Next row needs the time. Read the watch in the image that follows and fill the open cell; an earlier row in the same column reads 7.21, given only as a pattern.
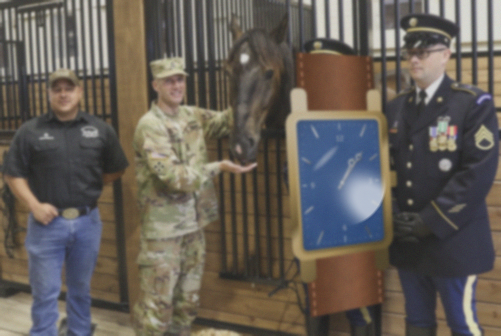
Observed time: 1.07
